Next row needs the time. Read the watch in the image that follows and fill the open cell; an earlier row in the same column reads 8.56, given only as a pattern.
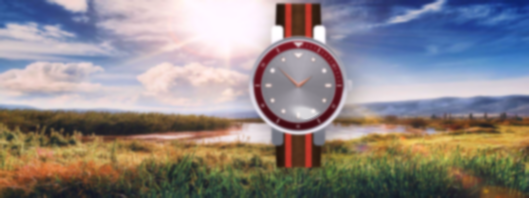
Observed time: 1.52
